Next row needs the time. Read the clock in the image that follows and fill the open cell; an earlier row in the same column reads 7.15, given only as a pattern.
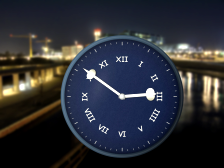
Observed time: 2.51
